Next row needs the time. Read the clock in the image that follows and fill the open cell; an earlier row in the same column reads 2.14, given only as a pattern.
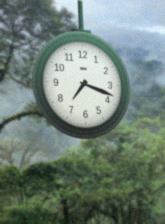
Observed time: 7.18
